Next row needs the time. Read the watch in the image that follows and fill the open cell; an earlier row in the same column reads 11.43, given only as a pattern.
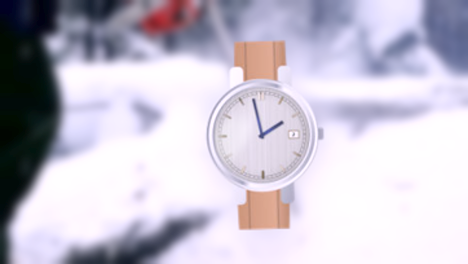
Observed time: 1.58
